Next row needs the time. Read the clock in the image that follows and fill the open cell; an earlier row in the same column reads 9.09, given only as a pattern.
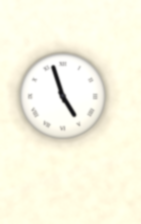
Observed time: 4.57
